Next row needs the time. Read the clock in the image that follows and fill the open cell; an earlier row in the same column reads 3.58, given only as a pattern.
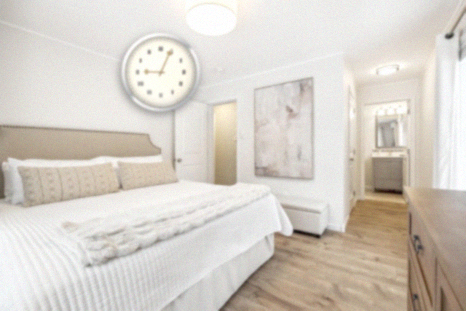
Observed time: 9.04
